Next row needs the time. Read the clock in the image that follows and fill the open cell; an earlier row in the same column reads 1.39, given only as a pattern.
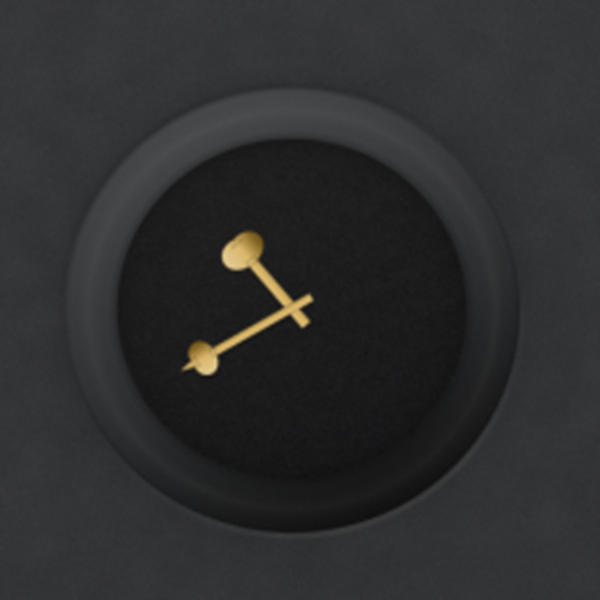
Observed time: 10.40
